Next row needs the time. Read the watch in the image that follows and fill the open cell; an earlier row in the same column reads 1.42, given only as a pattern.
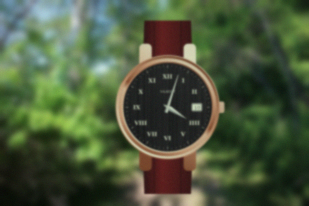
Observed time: 4.03
